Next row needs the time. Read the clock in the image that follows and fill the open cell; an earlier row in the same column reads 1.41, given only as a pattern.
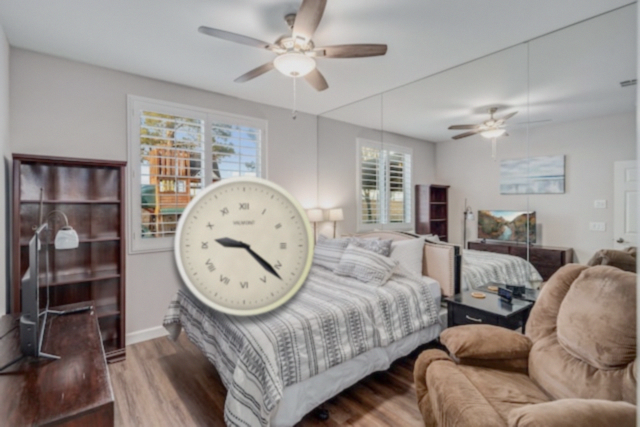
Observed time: 9.22
